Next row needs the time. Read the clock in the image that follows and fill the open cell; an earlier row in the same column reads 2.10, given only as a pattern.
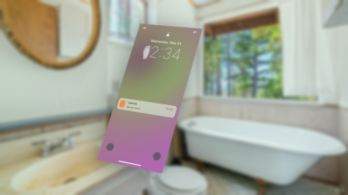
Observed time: 12.34
